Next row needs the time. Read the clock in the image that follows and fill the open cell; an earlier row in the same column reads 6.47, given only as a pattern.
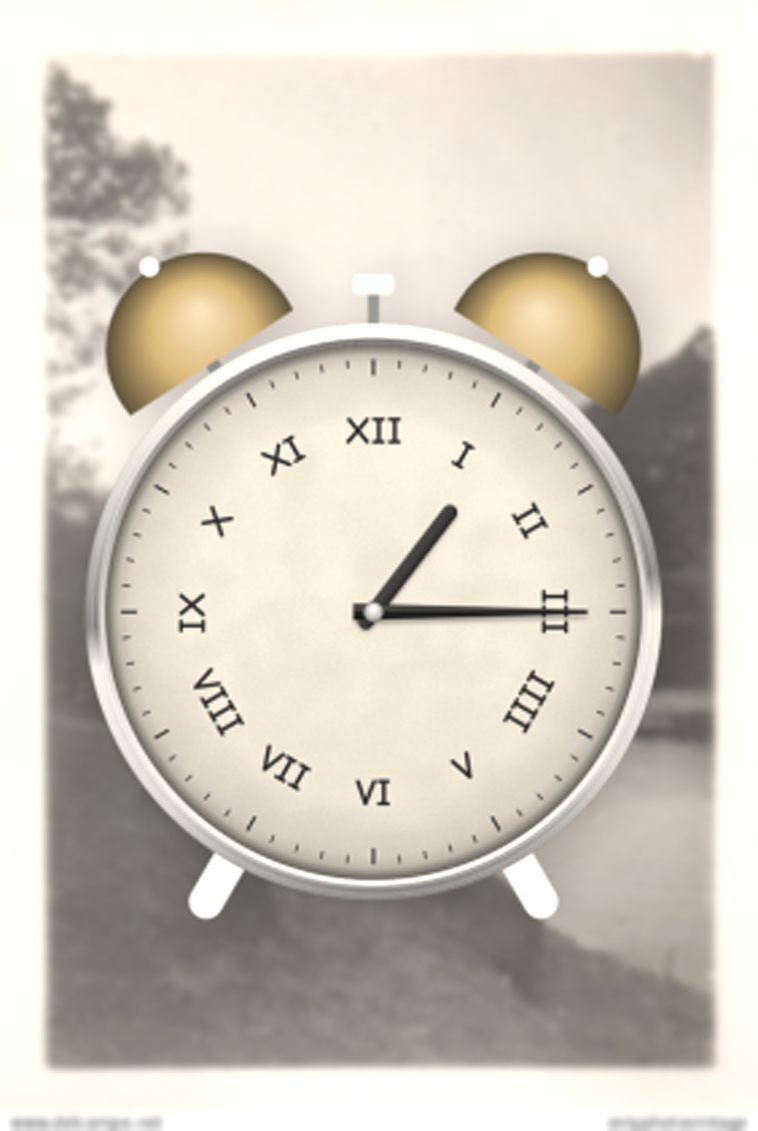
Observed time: 1.15
